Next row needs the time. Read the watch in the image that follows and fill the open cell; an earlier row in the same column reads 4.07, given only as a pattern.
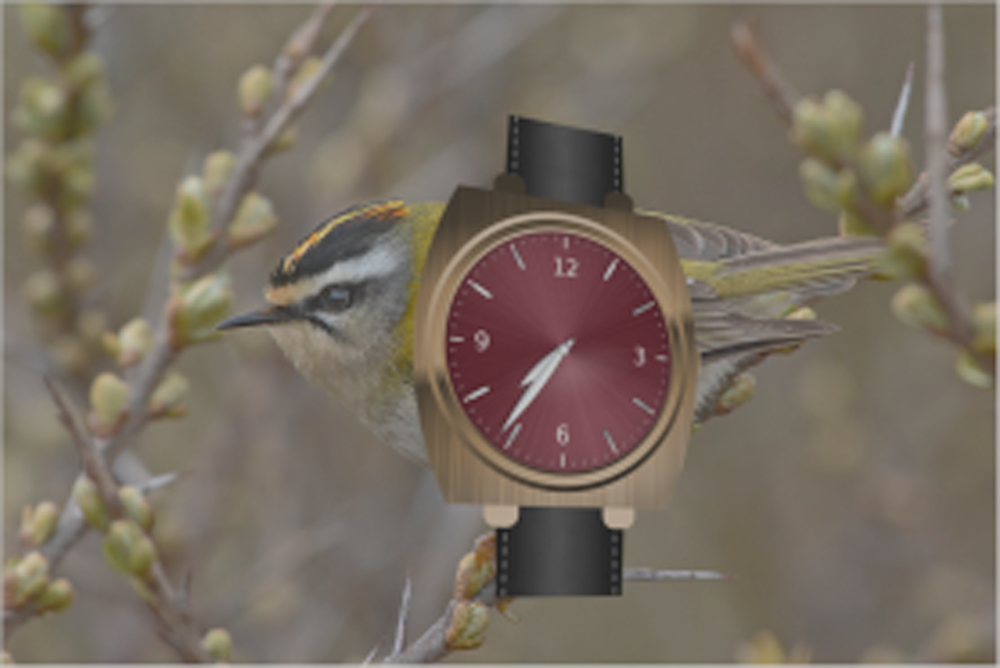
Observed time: 7.36
